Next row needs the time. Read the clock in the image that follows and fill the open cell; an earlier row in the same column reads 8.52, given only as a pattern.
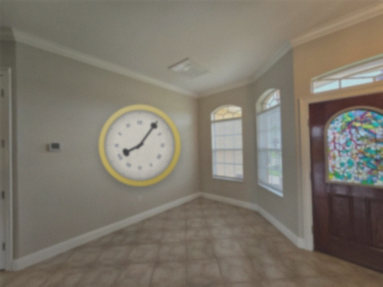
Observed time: 8.06
